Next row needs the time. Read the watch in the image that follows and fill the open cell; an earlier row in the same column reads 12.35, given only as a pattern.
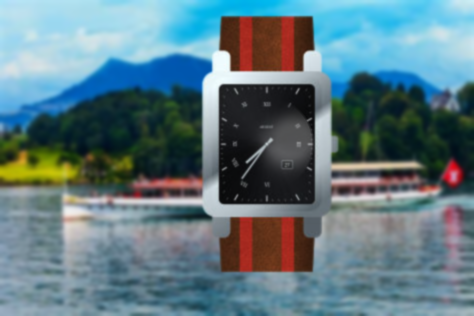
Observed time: 7.36
